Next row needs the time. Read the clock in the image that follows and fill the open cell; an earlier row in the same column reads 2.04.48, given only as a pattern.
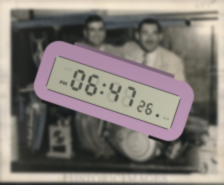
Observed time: 6.47.26
